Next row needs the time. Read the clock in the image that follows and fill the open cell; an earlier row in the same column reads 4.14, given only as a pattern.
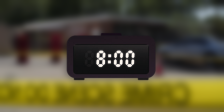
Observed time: 8.00
